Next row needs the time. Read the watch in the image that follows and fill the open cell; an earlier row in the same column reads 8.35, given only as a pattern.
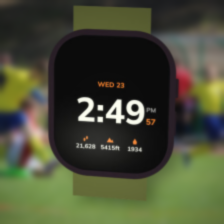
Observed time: 2.49
